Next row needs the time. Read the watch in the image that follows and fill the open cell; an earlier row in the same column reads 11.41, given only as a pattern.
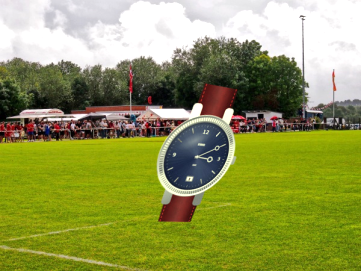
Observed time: 3.10
